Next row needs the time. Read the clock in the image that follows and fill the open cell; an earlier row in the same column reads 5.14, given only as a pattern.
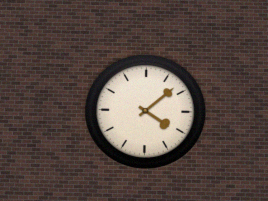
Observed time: 4.08
